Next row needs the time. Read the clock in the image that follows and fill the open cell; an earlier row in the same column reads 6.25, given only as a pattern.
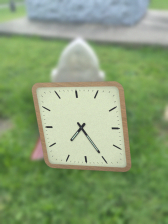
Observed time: 7.25
